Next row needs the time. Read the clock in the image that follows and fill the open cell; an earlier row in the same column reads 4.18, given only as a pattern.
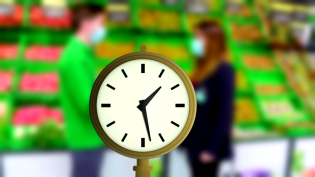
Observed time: 1.28
